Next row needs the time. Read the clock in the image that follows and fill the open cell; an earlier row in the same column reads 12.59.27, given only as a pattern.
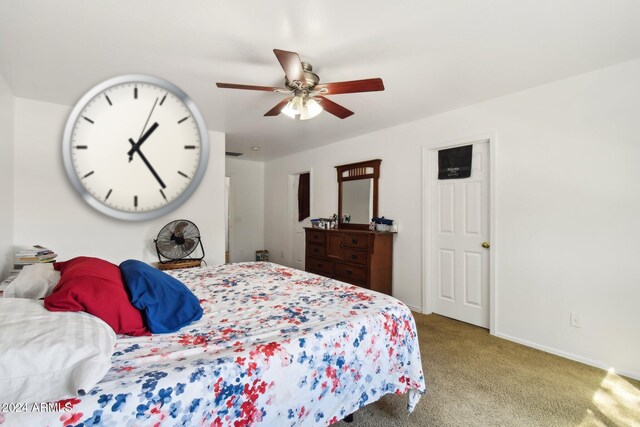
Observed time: 1.24.04
